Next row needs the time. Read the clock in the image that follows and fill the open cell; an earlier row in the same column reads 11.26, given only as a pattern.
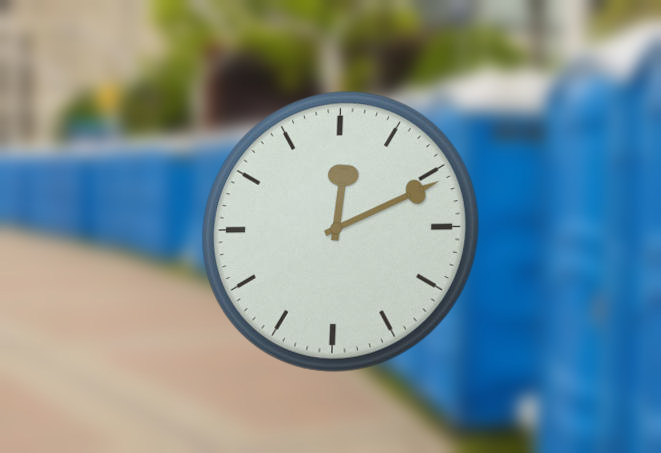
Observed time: 12.11
